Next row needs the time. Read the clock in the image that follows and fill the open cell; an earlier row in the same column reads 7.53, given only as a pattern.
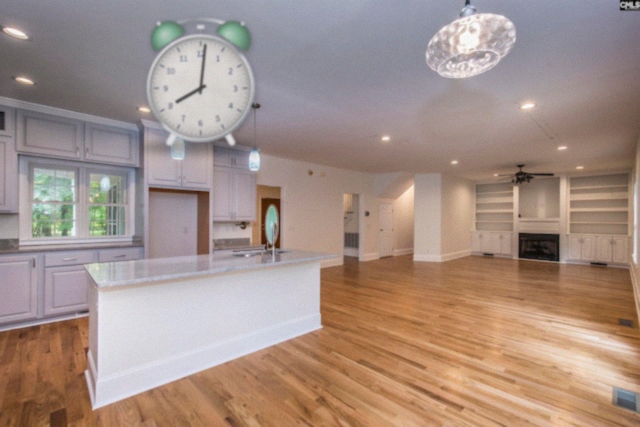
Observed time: 8.01
